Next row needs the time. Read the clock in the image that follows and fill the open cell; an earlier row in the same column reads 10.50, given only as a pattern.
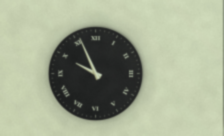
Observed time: 9.56
